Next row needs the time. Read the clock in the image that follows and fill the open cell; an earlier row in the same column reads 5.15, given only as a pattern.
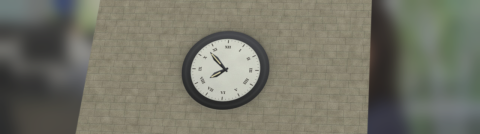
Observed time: 7.53
